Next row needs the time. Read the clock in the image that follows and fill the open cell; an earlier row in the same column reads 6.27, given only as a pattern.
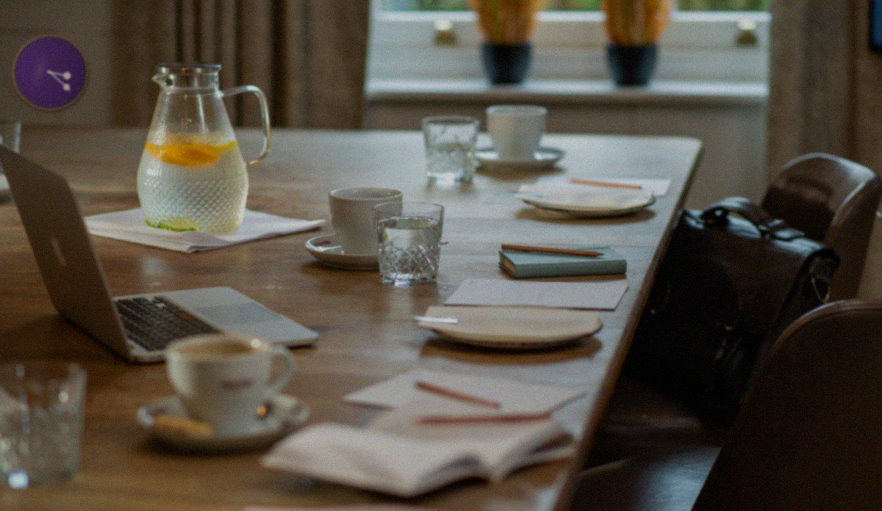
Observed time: 3.22
